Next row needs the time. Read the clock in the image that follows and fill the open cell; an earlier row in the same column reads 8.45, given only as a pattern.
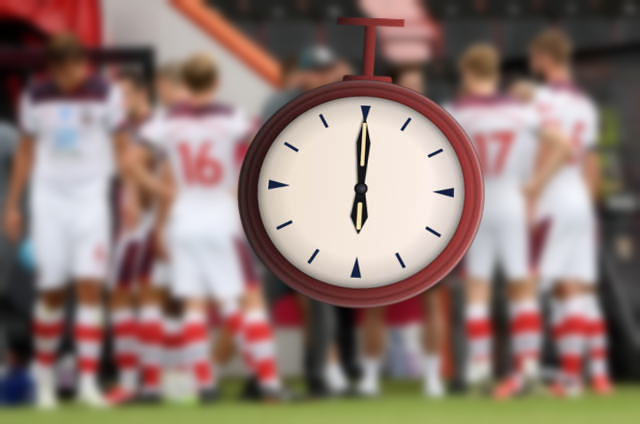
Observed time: 6.00
